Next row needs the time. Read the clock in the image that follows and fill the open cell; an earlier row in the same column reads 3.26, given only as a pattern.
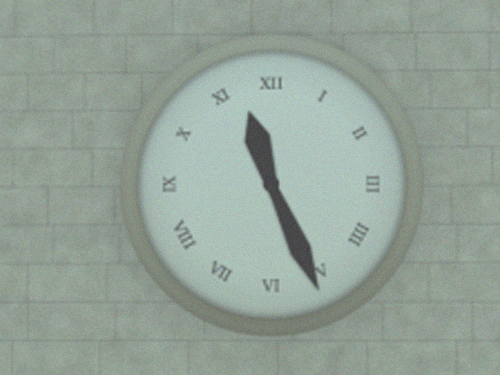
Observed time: 11.26
